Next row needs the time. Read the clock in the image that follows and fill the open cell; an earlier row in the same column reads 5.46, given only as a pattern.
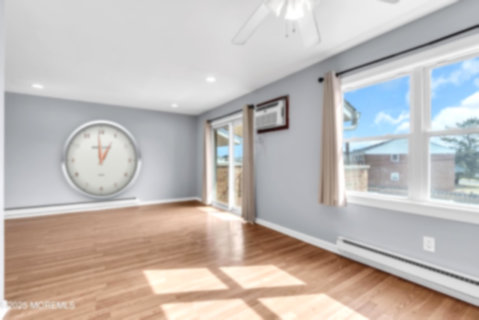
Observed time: 12.59
